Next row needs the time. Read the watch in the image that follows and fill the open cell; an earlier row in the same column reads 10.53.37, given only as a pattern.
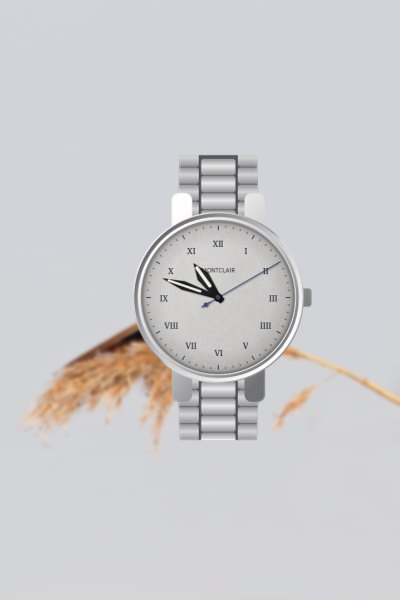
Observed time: 10.48.10
